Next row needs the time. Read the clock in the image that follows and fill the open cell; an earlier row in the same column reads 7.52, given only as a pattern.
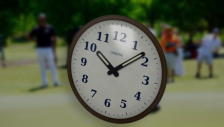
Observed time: 10.08
